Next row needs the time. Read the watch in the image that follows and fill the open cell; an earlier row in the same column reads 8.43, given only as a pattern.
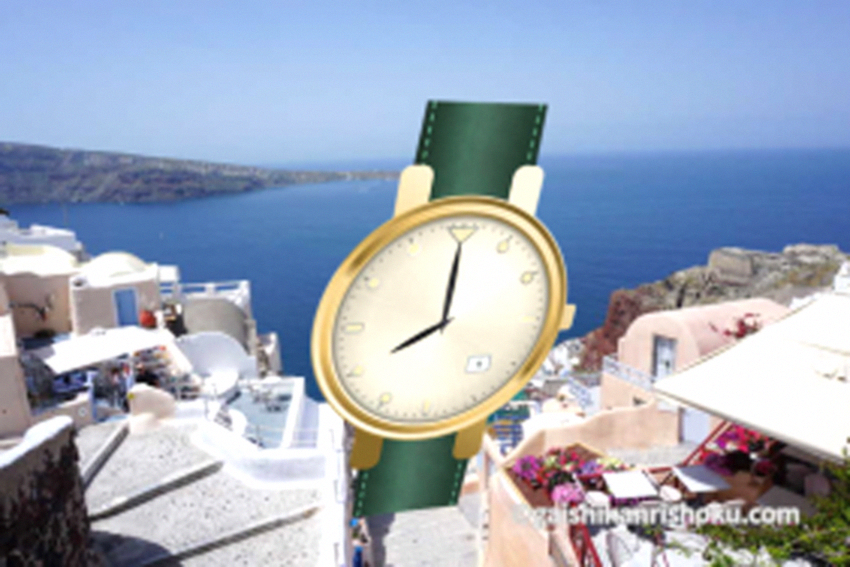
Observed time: 8.00
